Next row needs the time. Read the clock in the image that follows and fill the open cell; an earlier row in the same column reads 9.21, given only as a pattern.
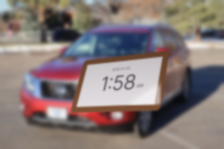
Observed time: 1.58
